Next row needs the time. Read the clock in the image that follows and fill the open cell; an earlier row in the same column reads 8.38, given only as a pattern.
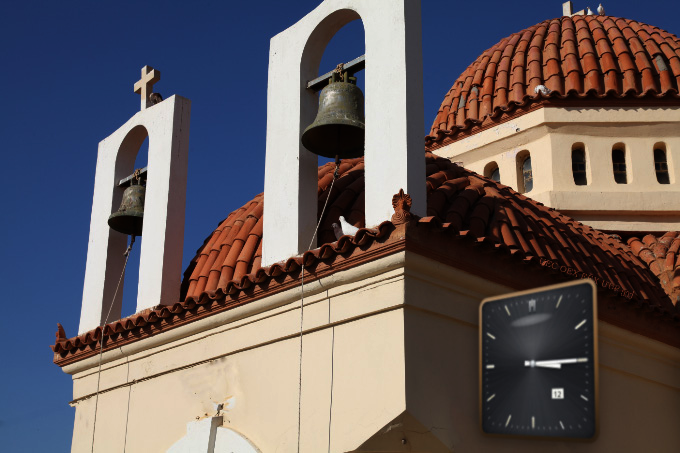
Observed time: 3.15
